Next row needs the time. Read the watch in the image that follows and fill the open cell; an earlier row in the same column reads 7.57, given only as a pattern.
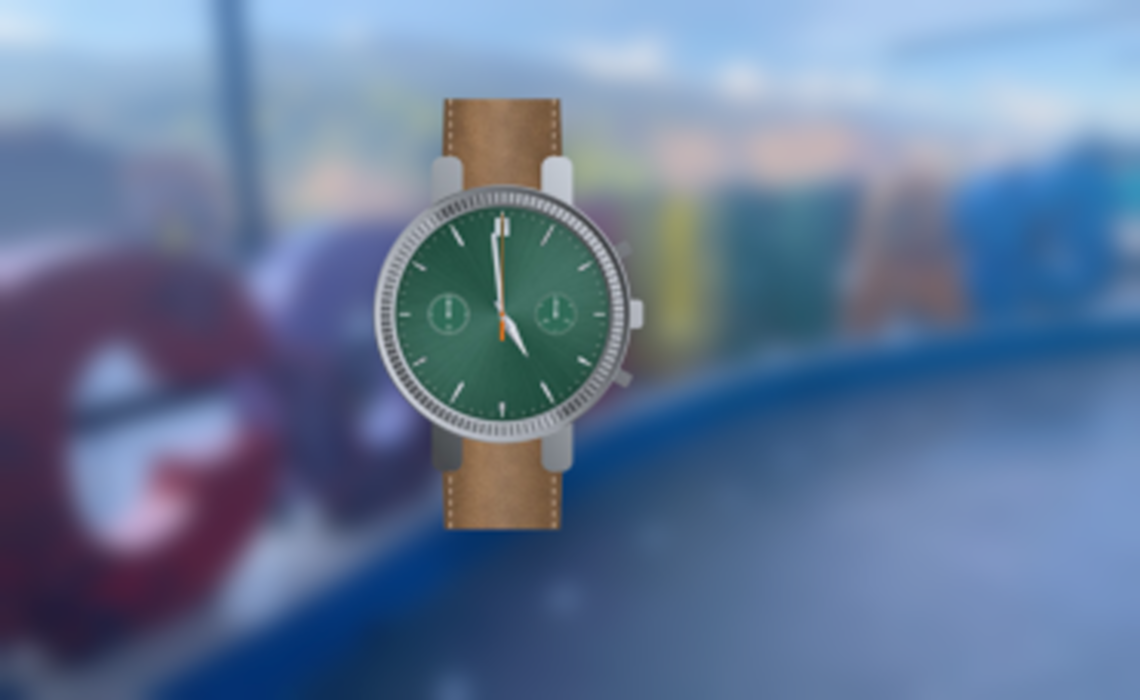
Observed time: 4.59
